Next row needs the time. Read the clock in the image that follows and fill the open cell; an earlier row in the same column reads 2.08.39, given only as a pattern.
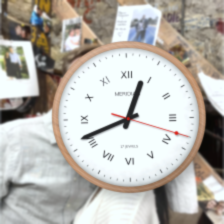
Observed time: 12.41.18
